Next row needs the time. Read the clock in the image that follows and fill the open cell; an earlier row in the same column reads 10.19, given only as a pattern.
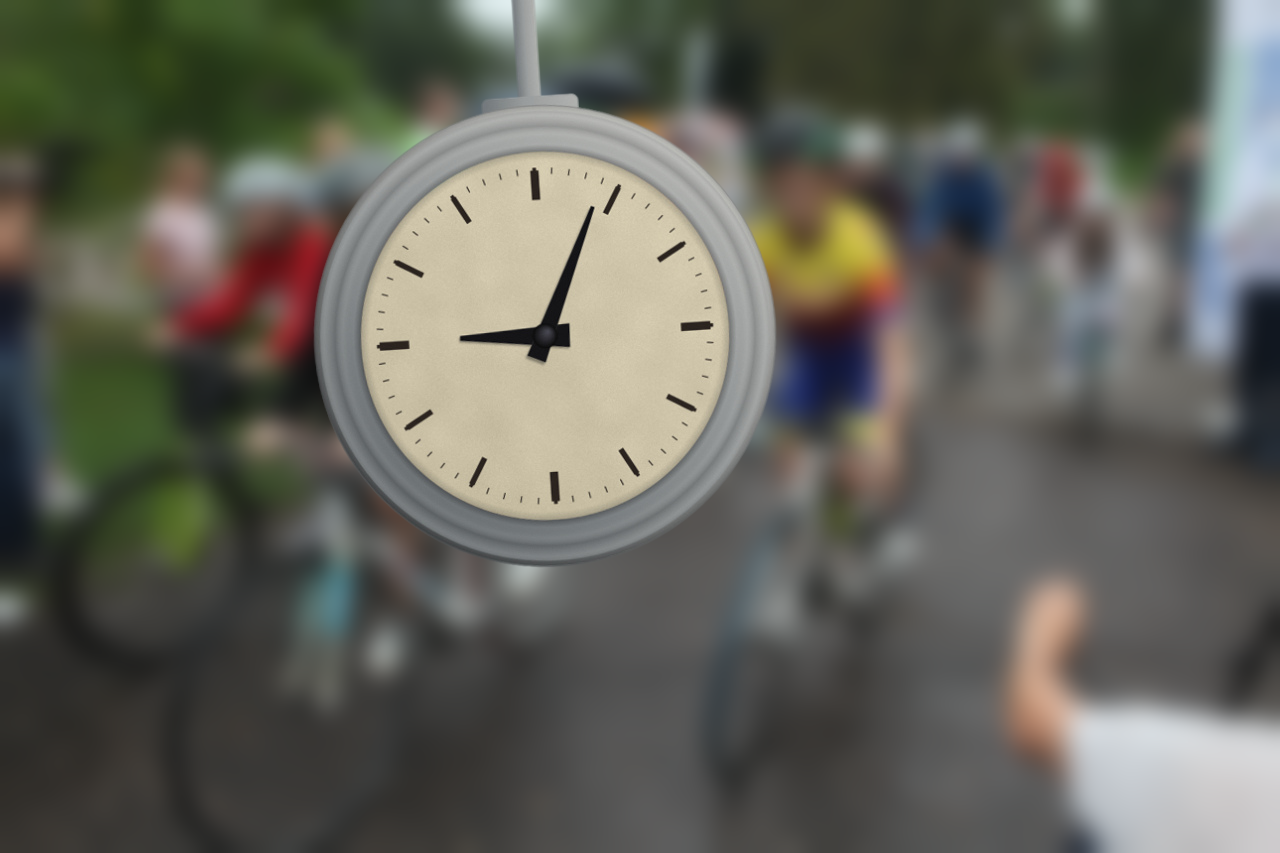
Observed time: 9.04
